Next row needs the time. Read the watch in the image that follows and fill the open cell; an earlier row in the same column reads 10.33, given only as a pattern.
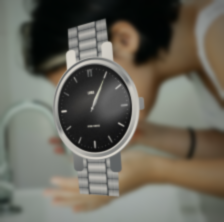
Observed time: 1.05
